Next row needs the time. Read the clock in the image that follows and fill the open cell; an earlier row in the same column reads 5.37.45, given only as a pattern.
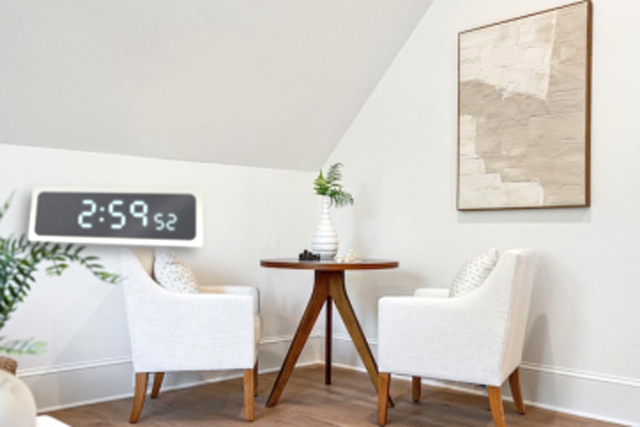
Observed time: 2.59.52
